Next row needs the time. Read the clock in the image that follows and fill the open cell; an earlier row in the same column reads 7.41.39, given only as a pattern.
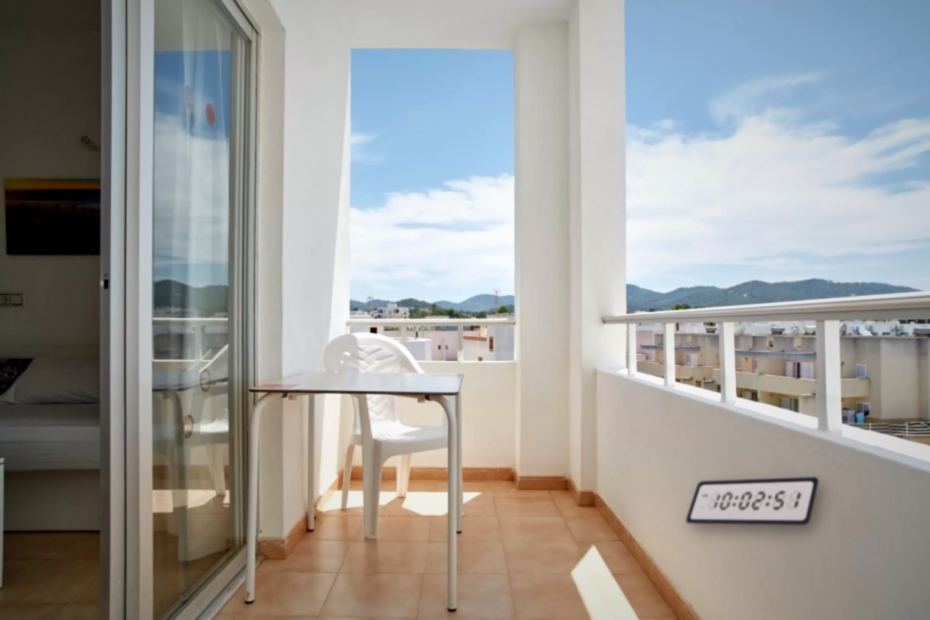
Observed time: 10.02.51
